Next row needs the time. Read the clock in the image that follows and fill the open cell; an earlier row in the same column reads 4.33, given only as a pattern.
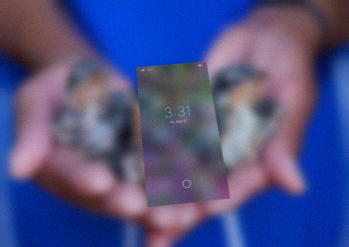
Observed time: 3.31
